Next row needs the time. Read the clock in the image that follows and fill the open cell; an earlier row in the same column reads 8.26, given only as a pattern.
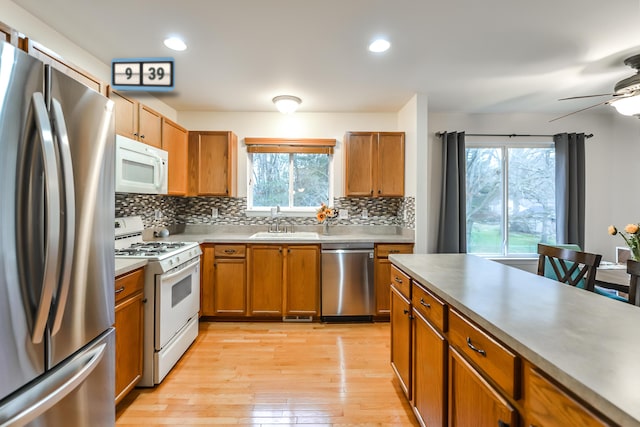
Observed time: 9.39
